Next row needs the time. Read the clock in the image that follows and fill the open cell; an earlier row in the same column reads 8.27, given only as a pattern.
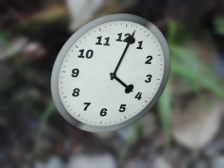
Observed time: 4.02
